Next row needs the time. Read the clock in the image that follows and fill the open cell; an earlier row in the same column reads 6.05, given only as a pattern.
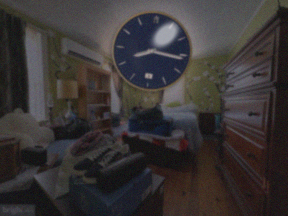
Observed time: 8.16
